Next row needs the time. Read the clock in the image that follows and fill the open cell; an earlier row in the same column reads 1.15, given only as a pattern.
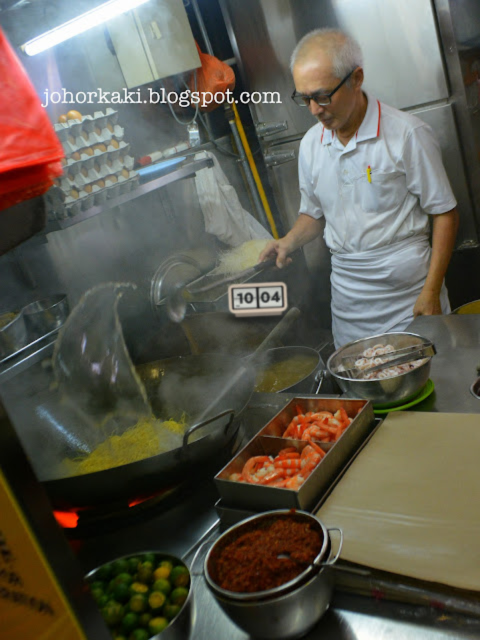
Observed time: 10.04
